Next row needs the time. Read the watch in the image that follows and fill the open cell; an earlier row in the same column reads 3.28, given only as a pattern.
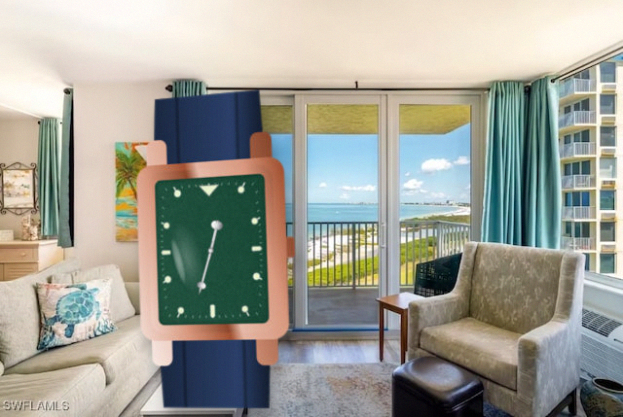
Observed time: 12.33
